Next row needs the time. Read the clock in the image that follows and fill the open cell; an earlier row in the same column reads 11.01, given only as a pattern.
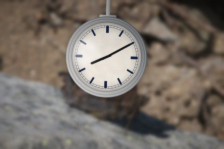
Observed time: 8.10
